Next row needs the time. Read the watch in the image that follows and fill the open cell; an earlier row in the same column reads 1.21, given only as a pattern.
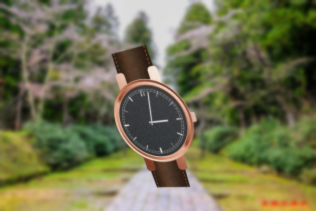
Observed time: 3.02
